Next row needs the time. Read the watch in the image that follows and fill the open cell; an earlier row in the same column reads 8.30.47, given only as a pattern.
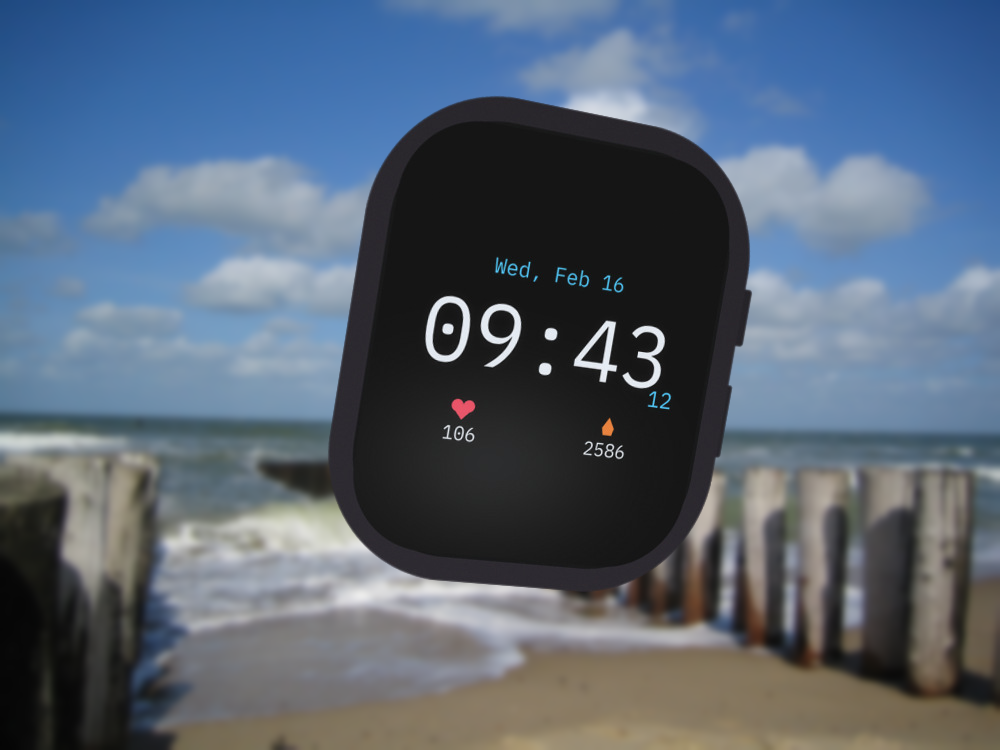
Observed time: 9.43.12
